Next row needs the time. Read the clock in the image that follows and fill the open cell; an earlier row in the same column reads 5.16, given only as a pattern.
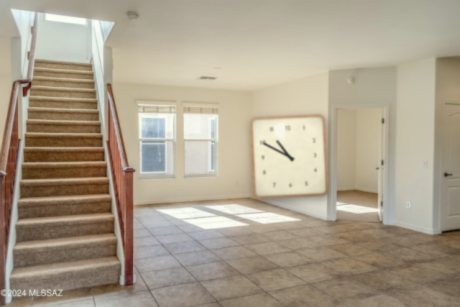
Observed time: 10.50
